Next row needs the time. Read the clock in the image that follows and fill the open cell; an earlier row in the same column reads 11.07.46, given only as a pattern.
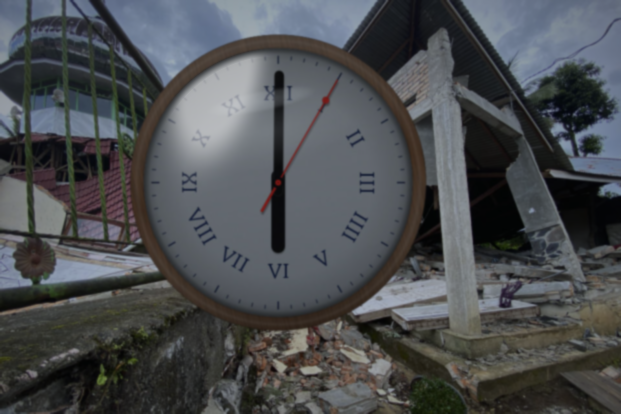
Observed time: 6.00.05
